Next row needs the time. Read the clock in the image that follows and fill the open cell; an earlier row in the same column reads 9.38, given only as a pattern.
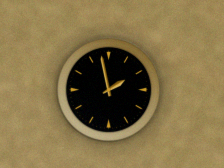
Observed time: 1.58
